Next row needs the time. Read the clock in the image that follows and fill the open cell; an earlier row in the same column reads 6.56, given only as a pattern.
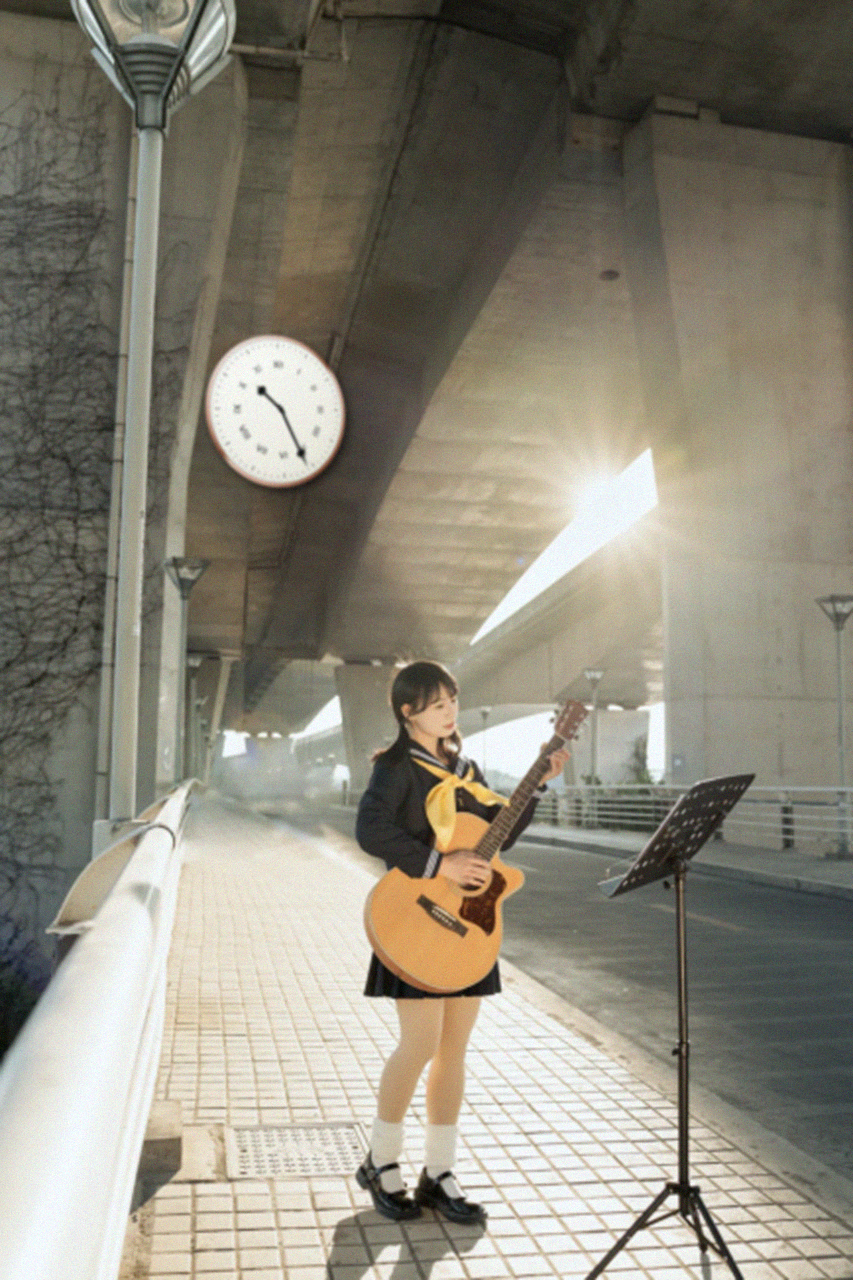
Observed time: 10.26
